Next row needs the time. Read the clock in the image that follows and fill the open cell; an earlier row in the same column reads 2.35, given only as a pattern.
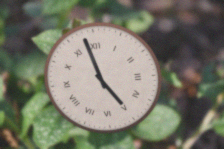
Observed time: 4.58
